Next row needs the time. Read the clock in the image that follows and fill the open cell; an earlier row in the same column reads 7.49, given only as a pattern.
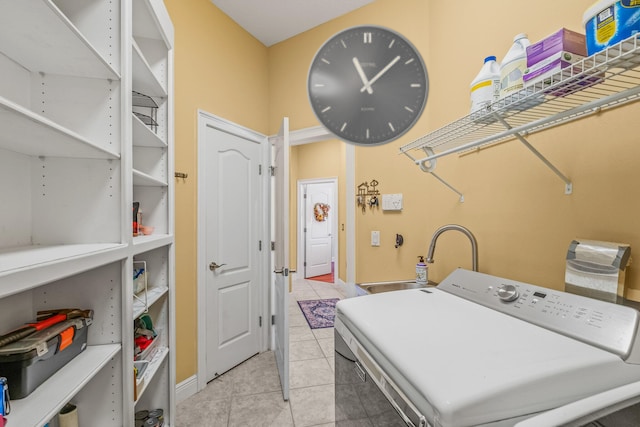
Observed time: 11.08
